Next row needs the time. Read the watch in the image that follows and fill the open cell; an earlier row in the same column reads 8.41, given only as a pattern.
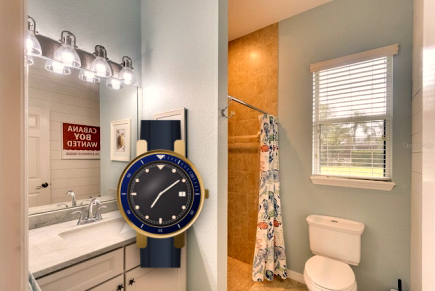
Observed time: 7.09
